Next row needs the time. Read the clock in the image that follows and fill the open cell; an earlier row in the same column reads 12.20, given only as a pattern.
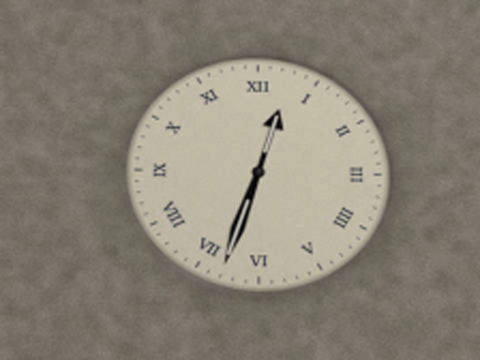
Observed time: 12.33
